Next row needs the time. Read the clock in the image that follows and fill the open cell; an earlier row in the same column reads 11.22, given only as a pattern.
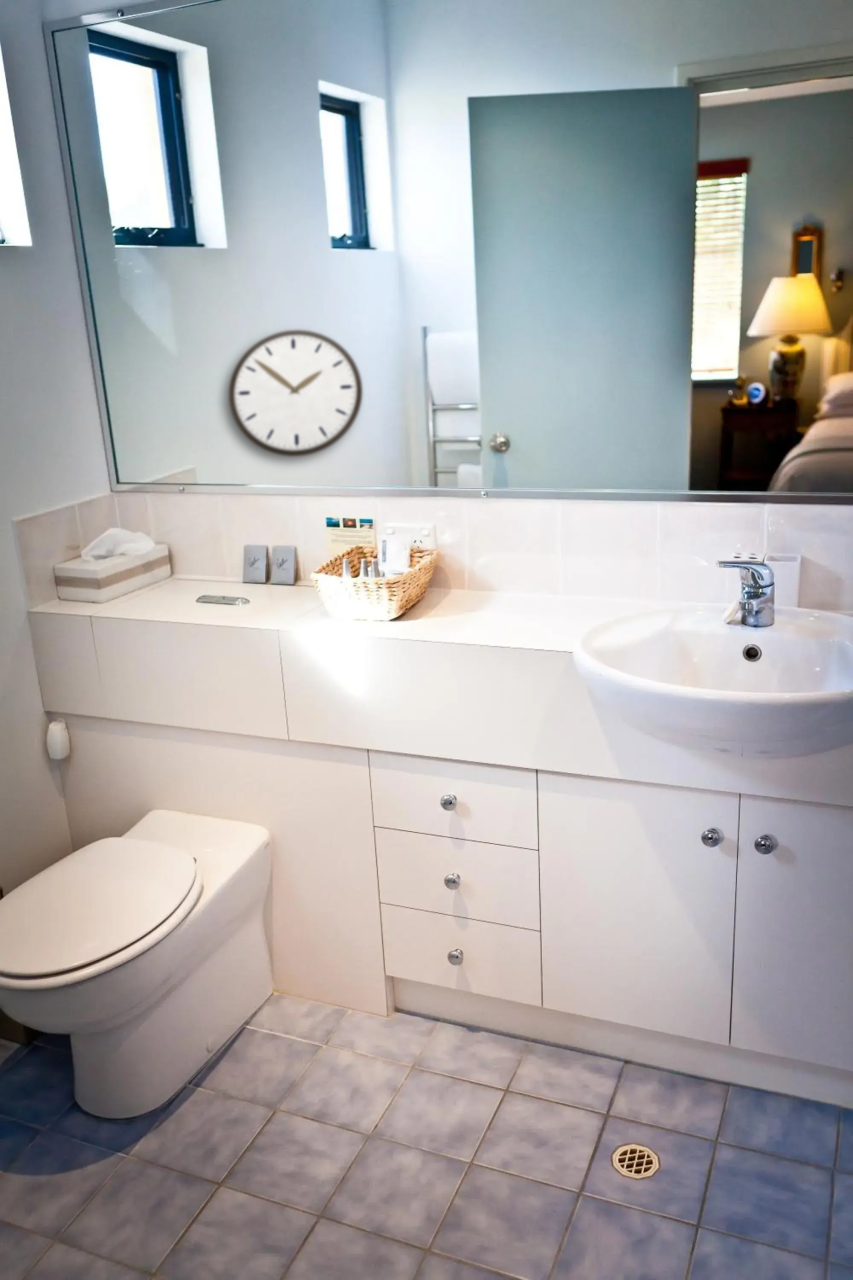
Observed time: 1.52
